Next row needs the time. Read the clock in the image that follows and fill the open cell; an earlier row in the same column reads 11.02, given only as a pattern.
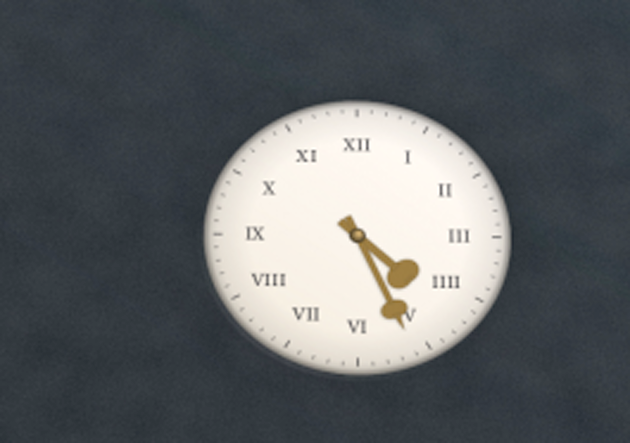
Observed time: 4.26
